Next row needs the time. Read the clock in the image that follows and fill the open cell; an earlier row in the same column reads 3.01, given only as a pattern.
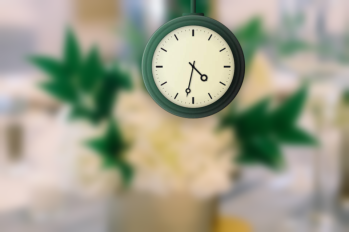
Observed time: 4.32
